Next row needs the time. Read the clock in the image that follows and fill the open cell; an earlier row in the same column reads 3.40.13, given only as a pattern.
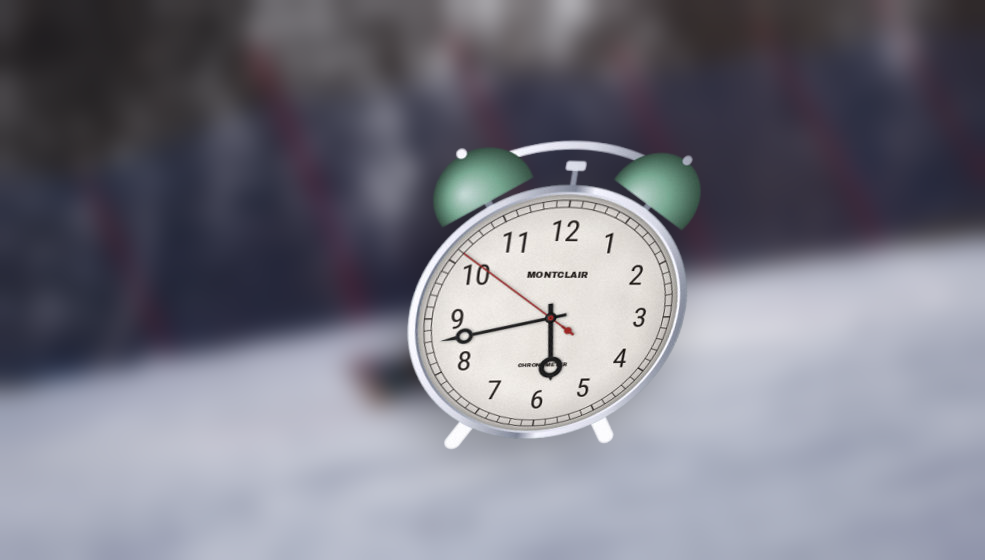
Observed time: 5.42.51
